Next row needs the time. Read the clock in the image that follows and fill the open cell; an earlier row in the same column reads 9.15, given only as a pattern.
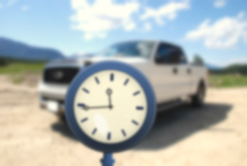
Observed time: 11.44
